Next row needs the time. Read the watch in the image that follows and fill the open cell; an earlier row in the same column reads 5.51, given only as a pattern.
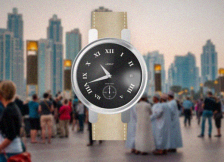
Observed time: 10.42
